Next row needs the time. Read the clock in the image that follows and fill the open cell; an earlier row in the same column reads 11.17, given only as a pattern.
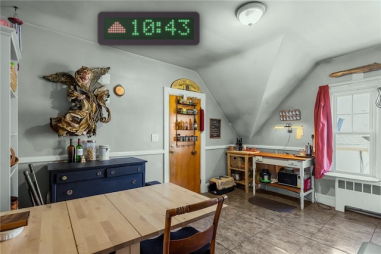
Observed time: 10.43
